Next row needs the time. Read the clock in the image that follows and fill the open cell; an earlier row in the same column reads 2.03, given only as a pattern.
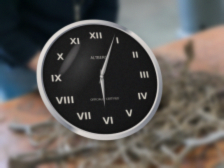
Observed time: 6.04
